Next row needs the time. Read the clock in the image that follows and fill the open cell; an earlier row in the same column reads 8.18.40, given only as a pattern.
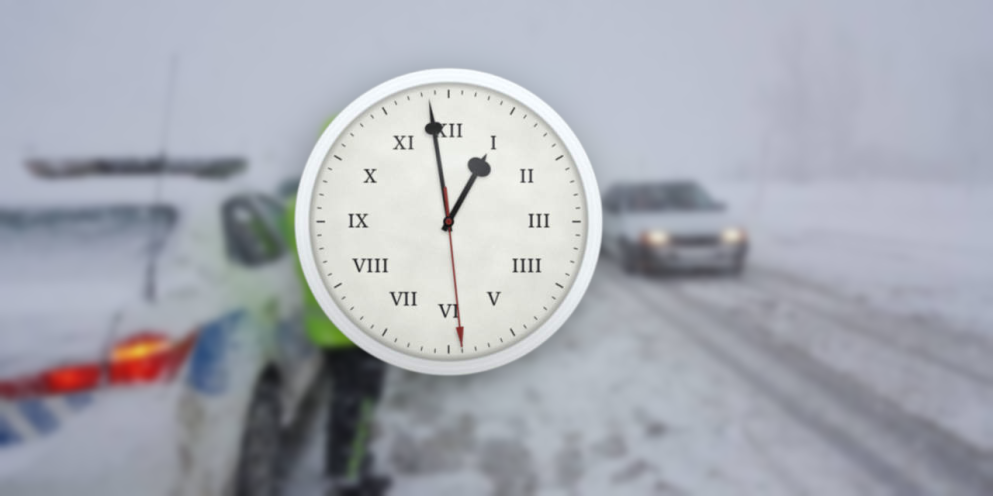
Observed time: 12.58.29
